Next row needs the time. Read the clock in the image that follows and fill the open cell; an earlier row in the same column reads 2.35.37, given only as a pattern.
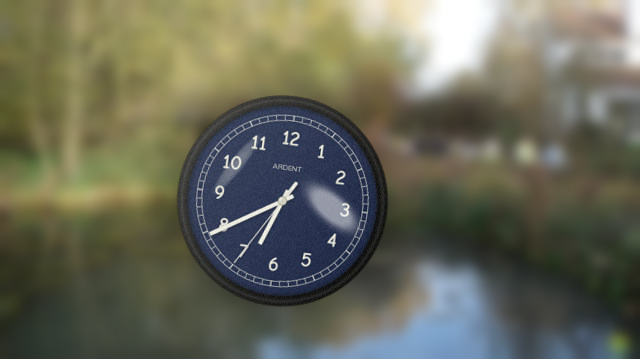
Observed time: 6.39.35
